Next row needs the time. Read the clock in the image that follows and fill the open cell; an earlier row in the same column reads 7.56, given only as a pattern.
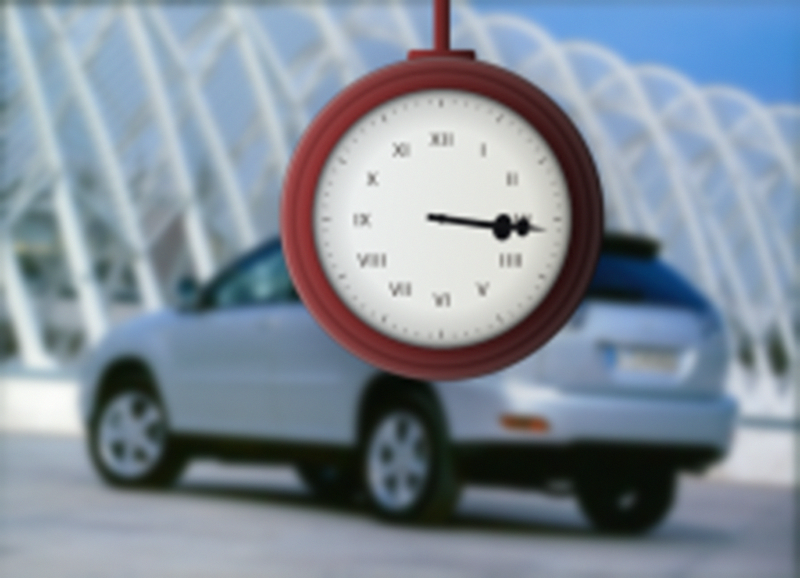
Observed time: 3.16
